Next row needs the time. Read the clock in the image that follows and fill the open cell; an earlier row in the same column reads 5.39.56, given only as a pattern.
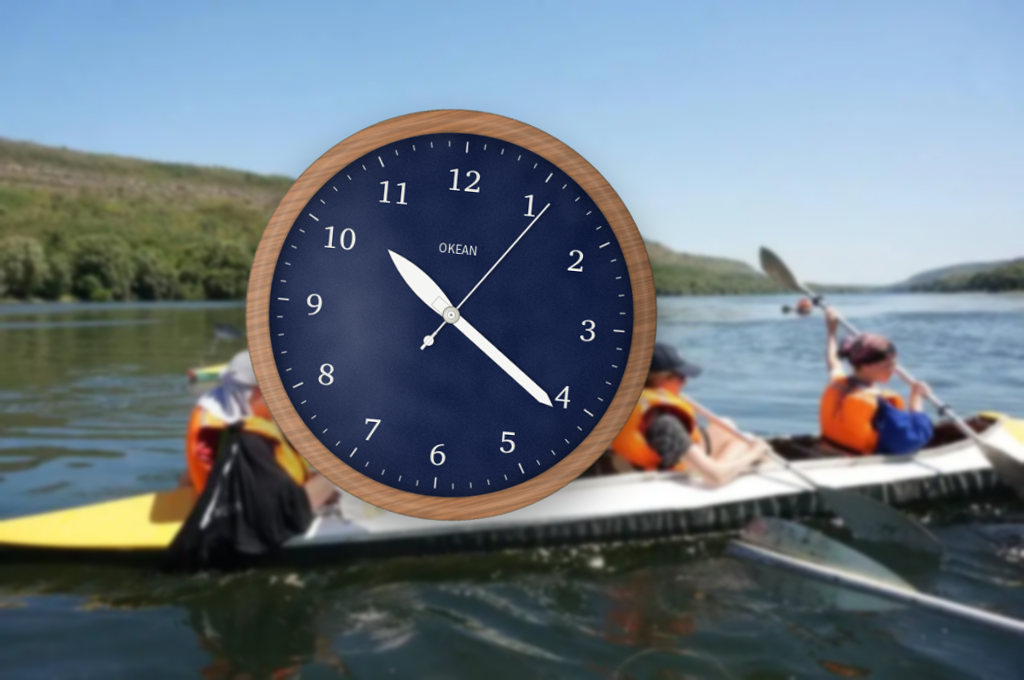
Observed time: 10.21.06
